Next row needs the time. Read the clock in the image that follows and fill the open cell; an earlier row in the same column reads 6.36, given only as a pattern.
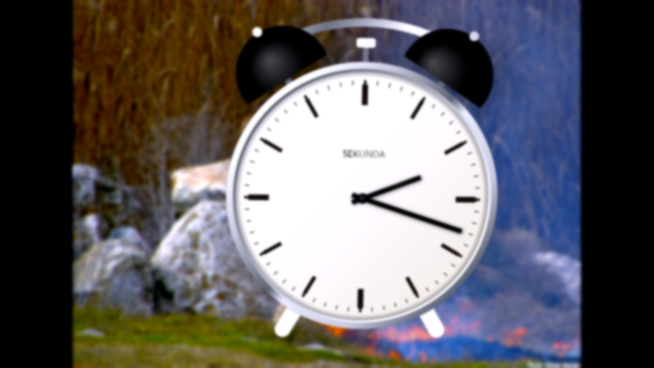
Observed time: 2.18
